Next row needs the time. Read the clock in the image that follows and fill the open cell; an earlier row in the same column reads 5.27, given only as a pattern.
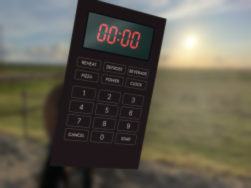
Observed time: 0.00
